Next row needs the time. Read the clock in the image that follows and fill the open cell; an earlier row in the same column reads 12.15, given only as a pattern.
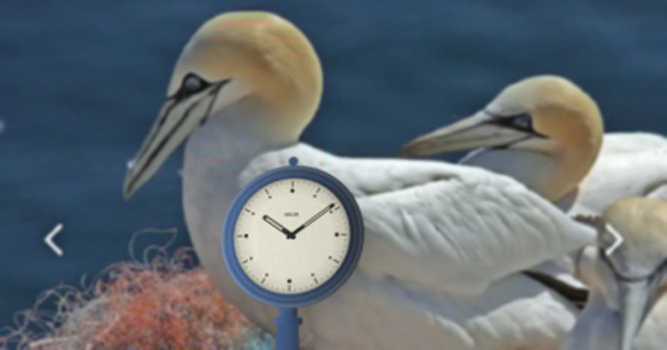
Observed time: 10.09
